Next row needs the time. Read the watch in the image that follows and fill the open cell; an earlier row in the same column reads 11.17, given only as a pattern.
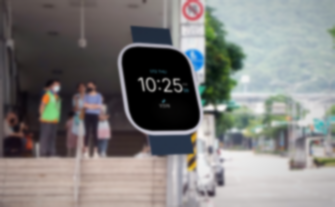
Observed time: 10.25
